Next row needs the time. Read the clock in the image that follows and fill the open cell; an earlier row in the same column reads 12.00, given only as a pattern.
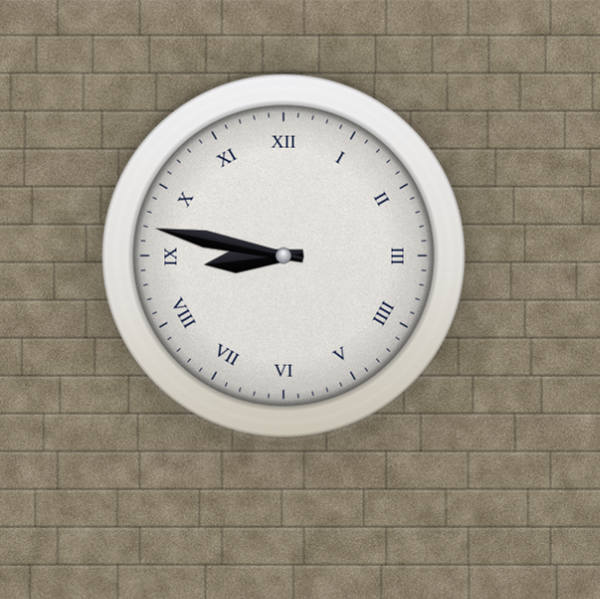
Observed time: 8.47
